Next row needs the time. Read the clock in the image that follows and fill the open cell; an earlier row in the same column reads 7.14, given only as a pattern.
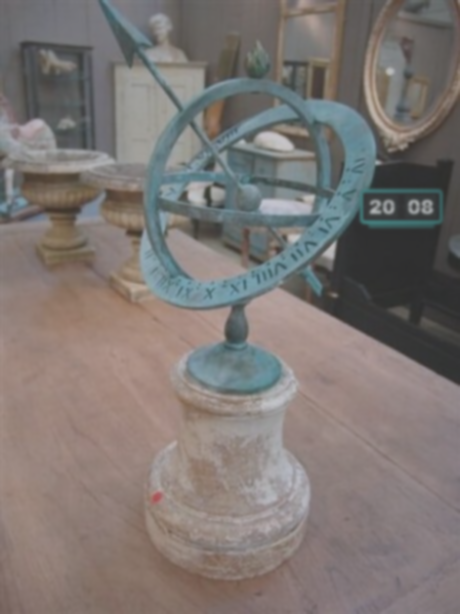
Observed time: 20.08
